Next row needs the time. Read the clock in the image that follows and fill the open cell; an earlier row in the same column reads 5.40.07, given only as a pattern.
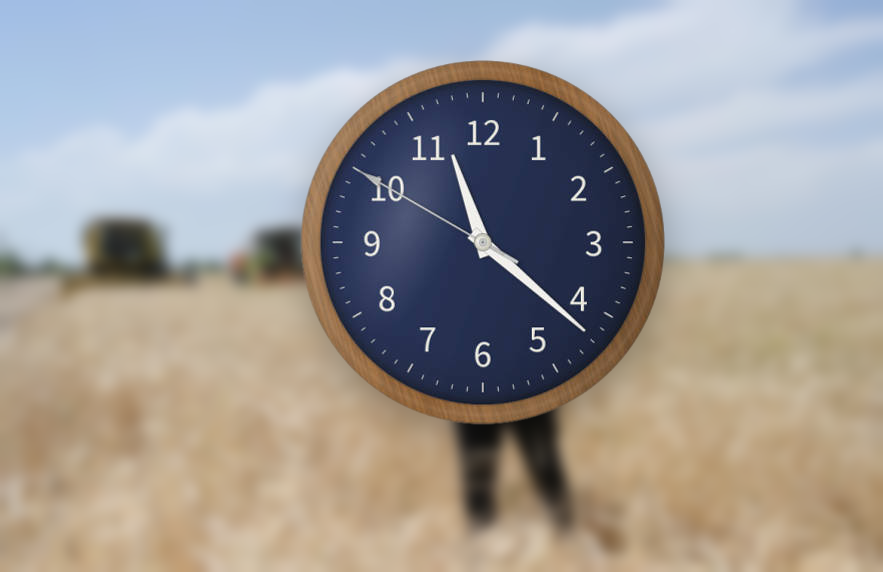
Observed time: 11.21.50
